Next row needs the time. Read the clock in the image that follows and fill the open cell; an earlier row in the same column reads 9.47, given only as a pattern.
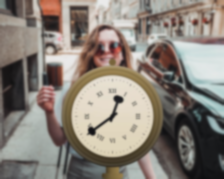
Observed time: 12.39
